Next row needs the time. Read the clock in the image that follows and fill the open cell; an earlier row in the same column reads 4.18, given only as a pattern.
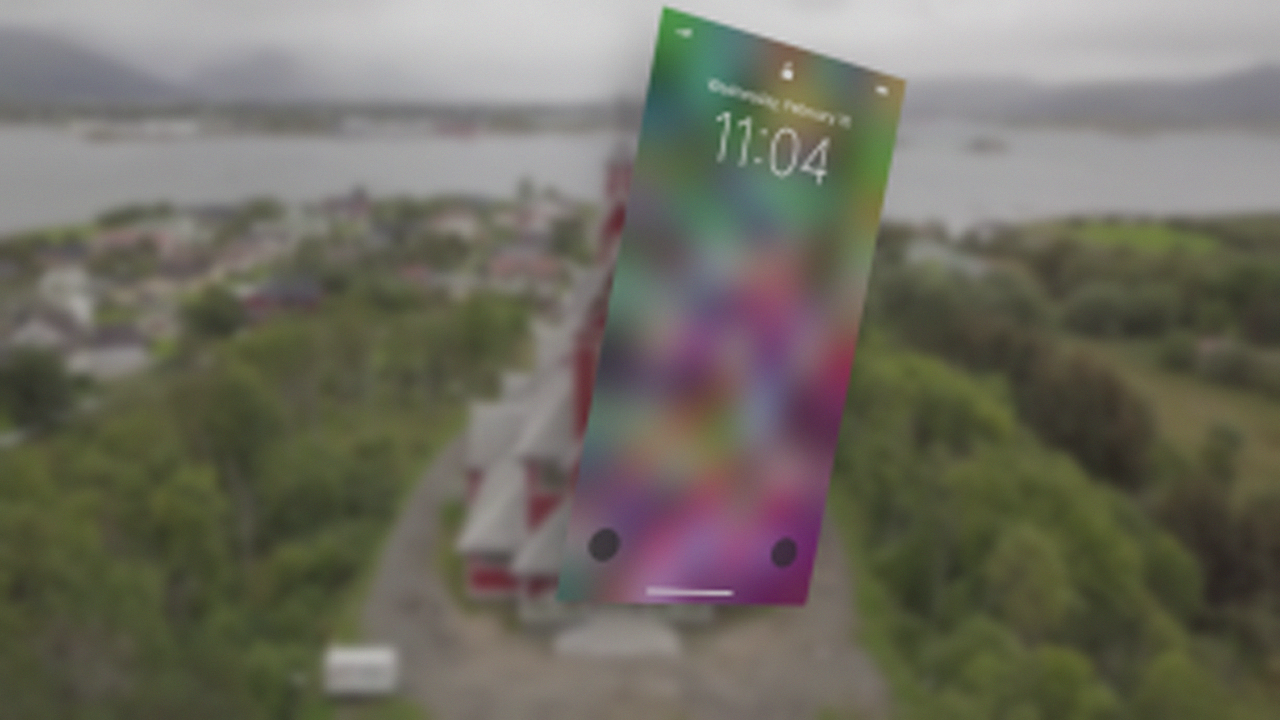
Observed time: 11.04
